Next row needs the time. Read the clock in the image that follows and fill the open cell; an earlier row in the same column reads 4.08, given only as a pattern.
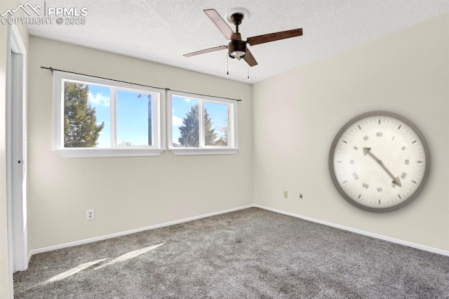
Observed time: 10.23
